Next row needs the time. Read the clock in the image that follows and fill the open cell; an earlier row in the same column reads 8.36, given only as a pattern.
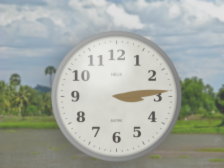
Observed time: 3.14
